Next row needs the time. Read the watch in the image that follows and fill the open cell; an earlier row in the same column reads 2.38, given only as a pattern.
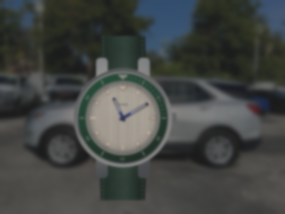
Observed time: 11.10
